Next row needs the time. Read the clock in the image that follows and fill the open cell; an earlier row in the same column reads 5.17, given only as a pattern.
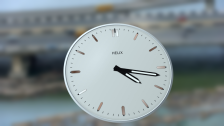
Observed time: 4.17
